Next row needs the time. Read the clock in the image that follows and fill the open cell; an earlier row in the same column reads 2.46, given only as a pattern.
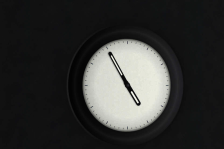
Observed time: 4.55
